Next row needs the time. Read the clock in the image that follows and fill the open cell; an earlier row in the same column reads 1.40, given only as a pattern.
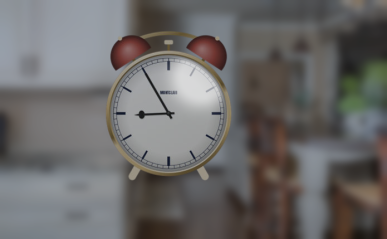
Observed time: 8.55
